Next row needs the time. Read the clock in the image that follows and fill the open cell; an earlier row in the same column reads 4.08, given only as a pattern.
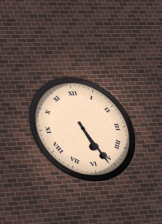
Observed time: 5.26
